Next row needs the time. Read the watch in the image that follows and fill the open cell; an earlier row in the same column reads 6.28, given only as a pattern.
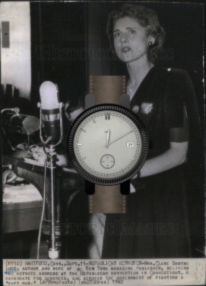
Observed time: 12.10
